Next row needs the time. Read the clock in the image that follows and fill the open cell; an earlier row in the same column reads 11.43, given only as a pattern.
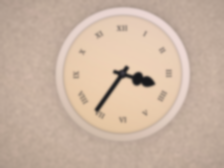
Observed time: 3.36
